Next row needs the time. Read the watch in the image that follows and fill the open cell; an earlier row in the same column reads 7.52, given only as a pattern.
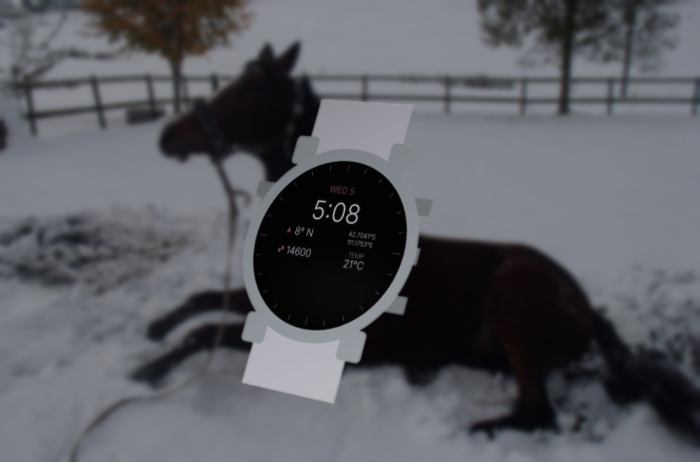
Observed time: 5.08
